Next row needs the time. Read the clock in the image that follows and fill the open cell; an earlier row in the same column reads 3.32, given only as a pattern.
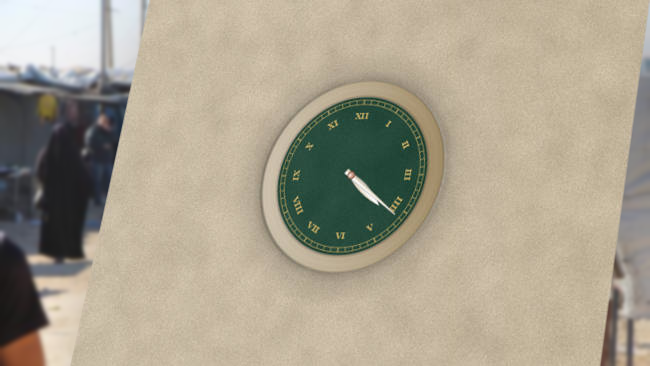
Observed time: 4.21
